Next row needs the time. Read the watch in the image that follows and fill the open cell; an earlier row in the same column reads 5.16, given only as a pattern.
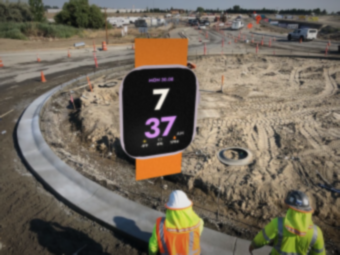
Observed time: 7.37
